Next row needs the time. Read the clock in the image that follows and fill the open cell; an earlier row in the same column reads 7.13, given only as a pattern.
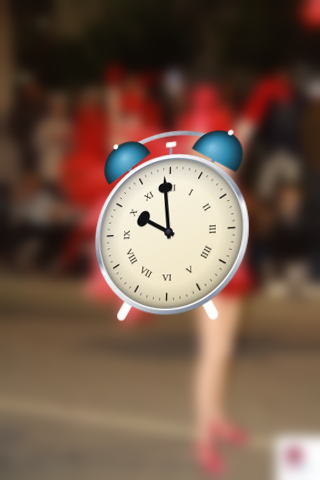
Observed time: 9.59
